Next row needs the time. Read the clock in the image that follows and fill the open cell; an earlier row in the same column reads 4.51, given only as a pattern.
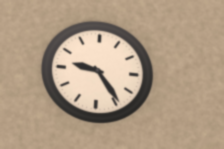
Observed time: 9.24
